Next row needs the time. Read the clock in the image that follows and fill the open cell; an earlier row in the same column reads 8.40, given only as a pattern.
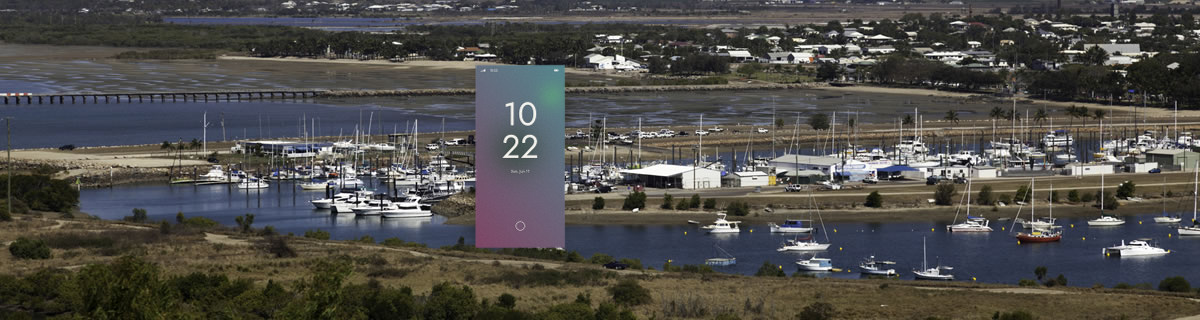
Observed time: 10.22
